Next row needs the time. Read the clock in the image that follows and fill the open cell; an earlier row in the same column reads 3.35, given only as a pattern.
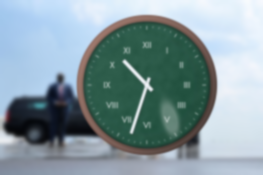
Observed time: 10.33
